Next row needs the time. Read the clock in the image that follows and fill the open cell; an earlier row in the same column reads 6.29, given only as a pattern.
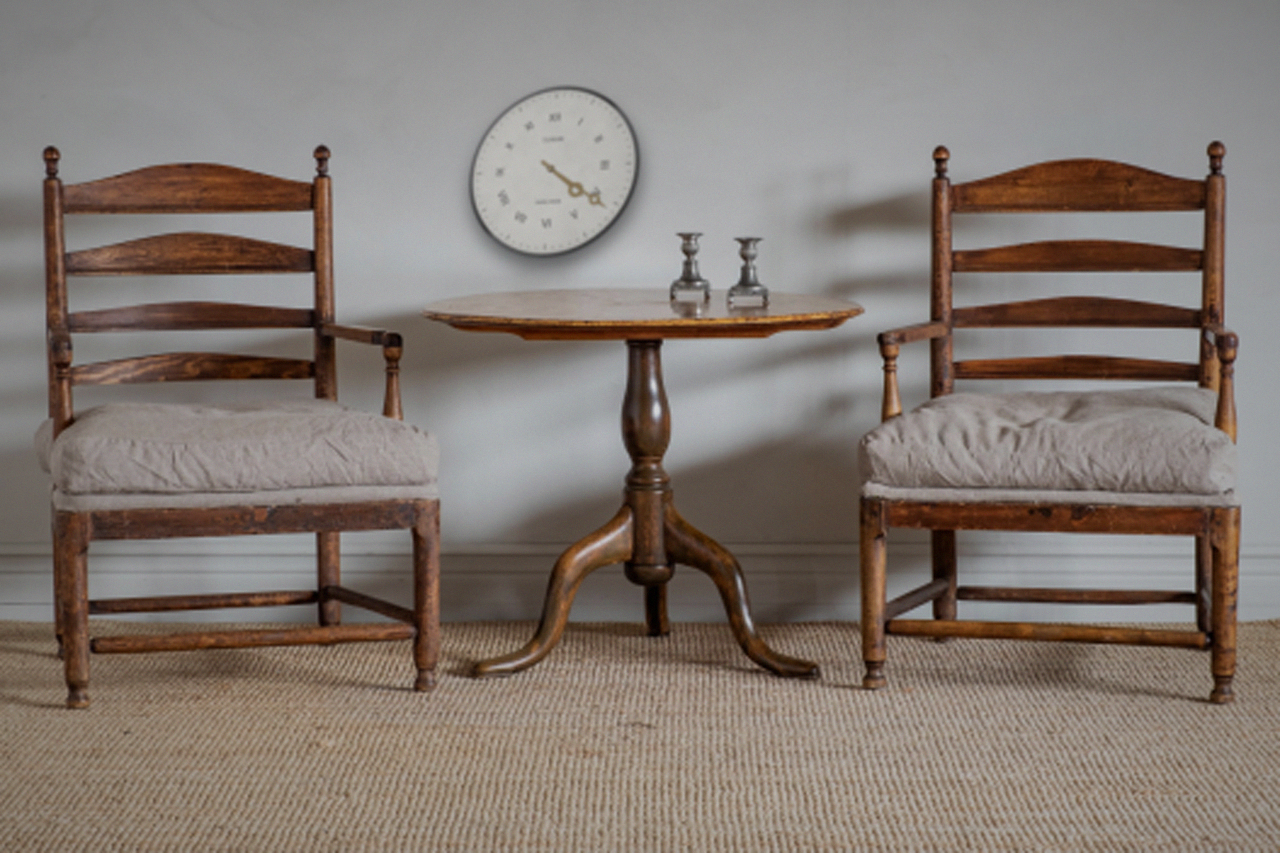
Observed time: 4.21
